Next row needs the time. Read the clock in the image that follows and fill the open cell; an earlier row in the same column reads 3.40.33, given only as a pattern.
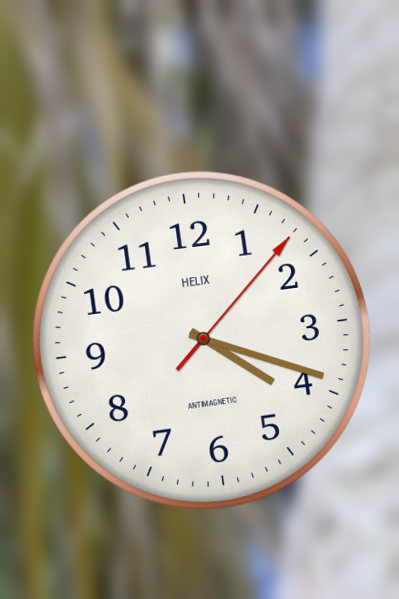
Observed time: 4.19.08
